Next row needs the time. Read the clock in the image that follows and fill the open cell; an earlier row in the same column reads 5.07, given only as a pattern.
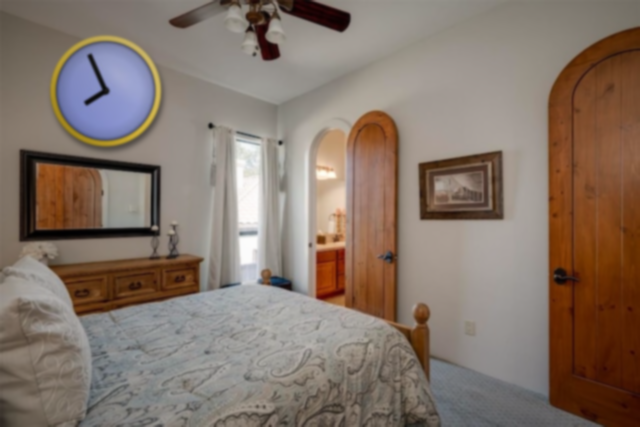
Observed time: 7.56
